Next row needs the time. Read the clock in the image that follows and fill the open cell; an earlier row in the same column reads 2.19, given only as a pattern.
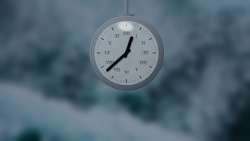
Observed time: 12.38
